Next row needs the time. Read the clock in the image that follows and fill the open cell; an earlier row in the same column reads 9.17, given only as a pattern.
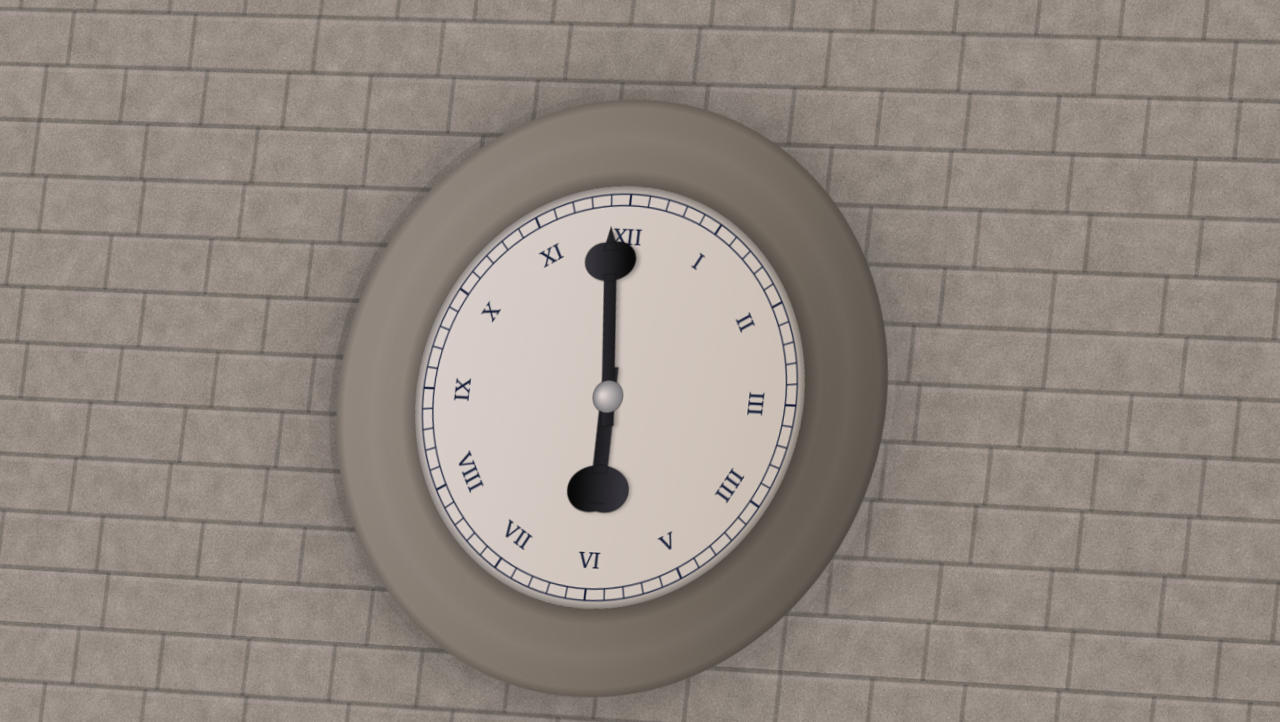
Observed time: 5.59
